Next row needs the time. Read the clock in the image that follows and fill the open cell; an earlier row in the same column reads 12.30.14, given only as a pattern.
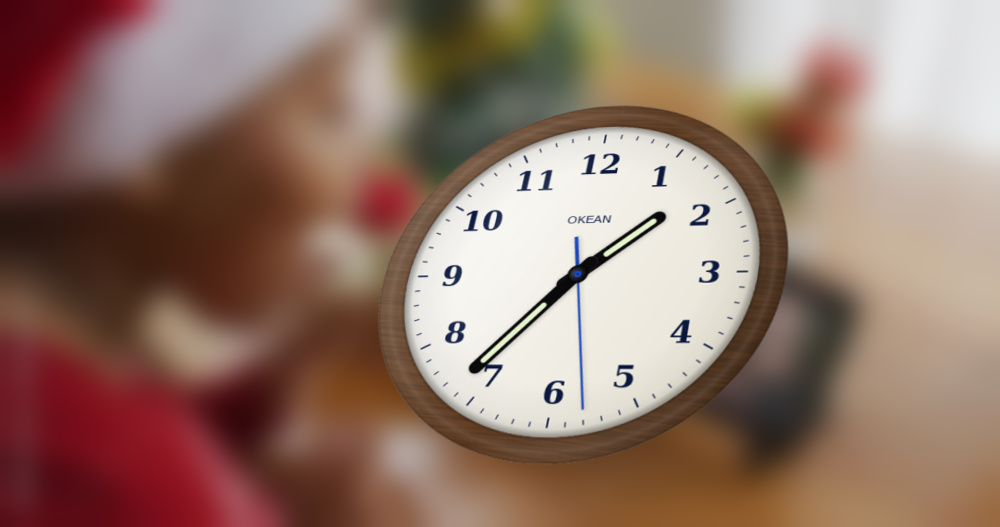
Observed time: 1.36.28
